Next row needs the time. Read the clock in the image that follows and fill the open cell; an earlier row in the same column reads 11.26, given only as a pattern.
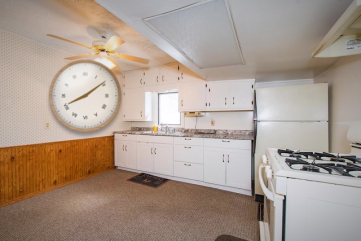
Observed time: 8.09
